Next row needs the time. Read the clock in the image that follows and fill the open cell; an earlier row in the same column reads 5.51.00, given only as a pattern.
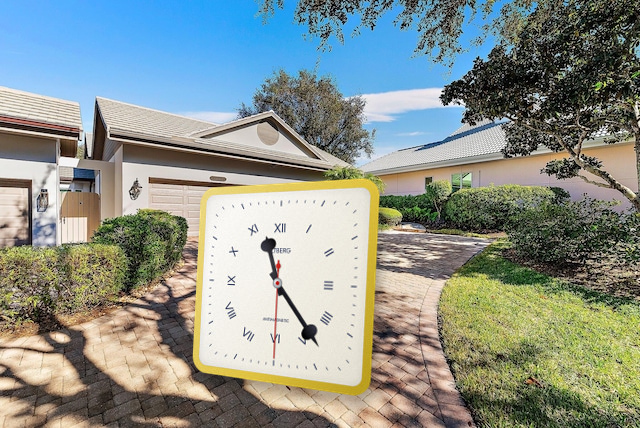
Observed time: 11.23.30
